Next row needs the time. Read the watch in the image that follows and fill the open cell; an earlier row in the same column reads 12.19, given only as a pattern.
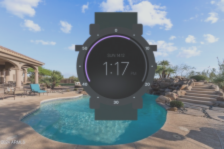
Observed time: 1.17
